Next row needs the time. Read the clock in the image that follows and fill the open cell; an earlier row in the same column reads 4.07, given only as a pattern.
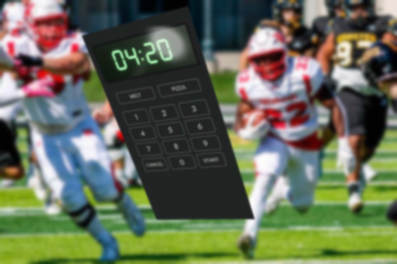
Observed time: 4.20
